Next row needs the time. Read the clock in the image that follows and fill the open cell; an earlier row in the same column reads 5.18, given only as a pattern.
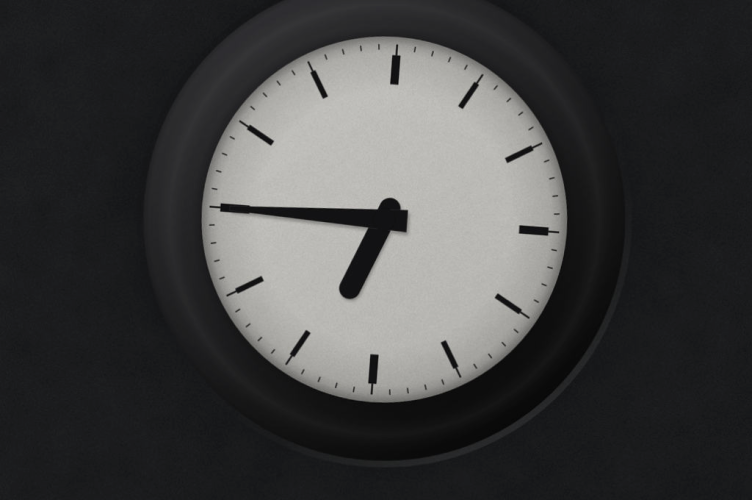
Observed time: 6.45
